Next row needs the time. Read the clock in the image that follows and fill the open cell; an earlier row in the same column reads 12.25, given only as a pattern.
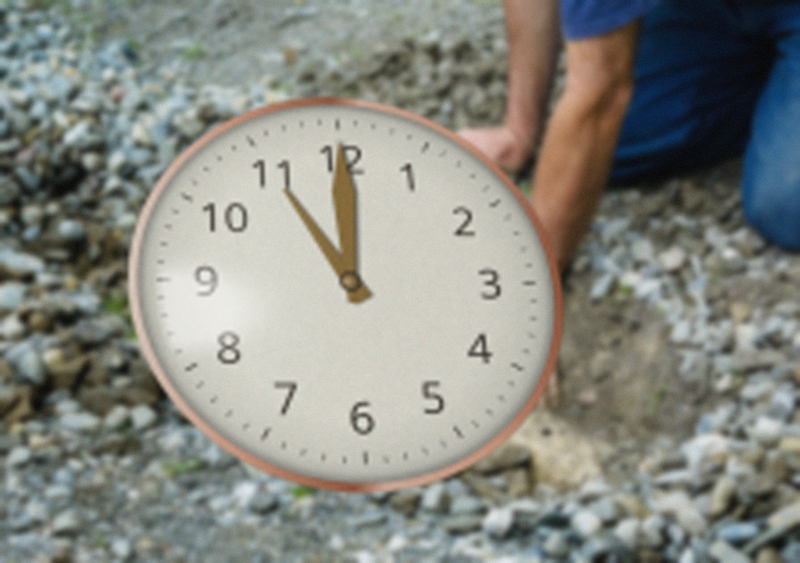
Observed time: 11.00
